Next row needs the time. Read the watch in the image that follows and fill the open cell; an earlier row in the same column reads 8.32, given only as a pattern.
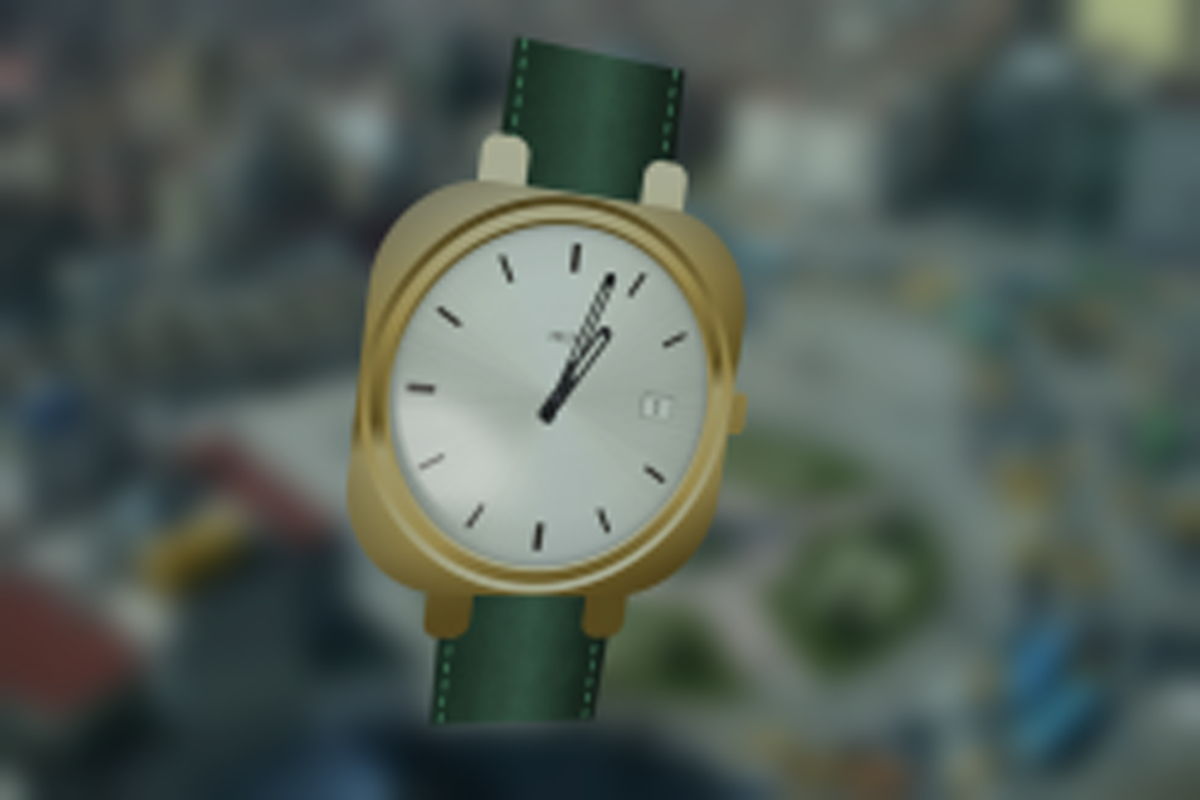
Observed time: 1.03
